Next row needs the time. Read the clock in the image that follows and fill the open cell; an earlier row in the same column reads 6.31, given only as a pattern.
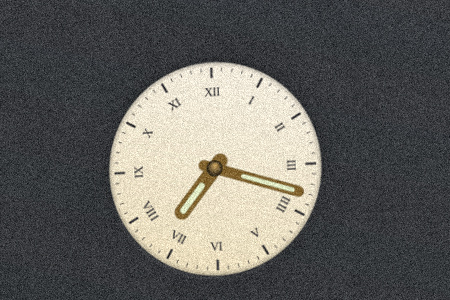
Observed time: 7.18
